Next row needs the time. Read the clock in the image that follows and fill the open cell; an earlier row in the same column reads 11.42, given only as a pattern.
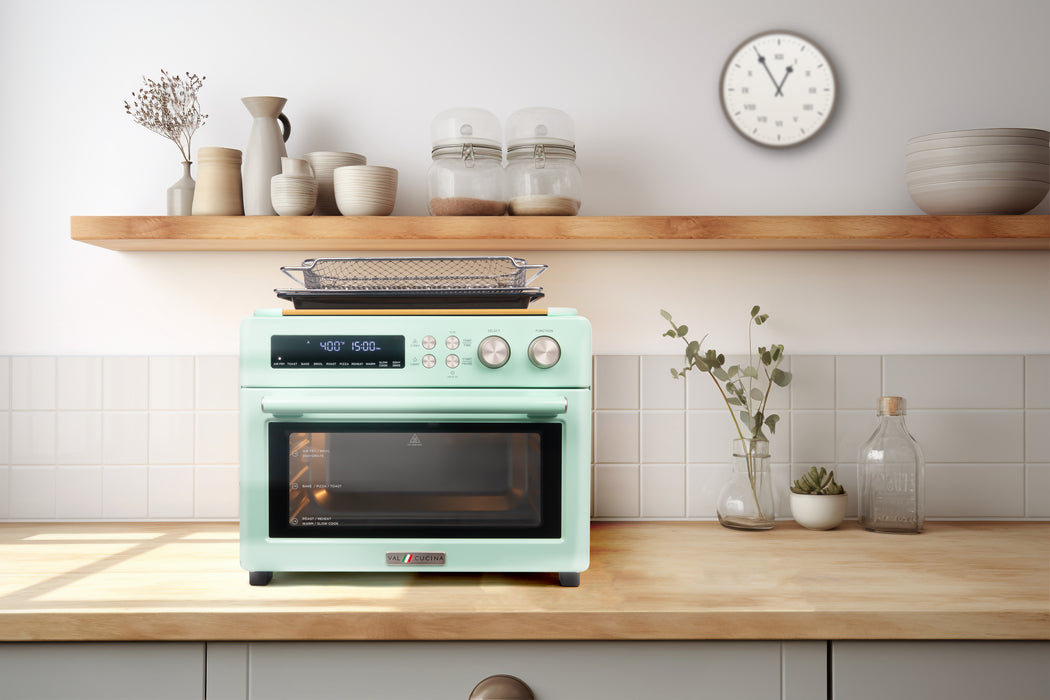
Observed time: 12.55
